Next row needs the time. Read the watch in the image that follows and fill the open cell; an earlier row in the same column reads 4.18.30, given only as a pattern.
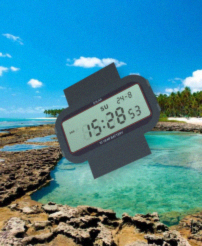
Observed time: 15.28.53
